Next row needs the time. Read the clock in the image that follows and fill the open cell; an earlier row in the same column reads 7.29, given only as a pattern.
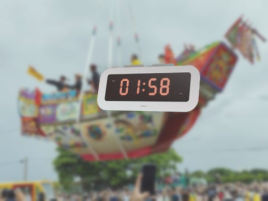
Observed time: 1.58
